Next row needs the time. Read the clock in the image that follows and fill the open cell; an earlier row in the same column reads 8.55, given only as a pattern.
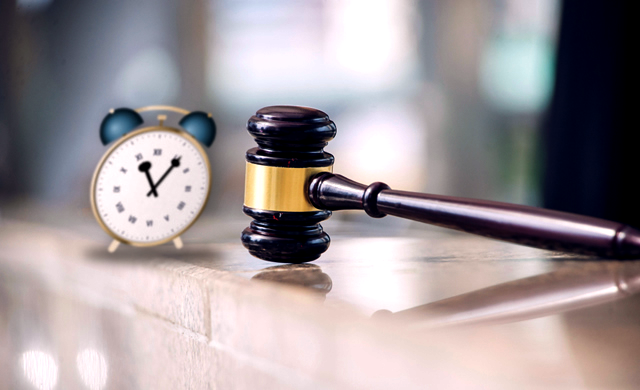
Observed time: 11.06
